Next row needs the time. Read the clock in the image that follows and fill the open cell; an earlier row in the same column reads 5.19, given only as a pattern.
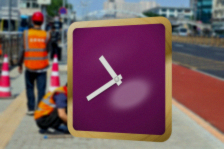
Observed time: 10.40
